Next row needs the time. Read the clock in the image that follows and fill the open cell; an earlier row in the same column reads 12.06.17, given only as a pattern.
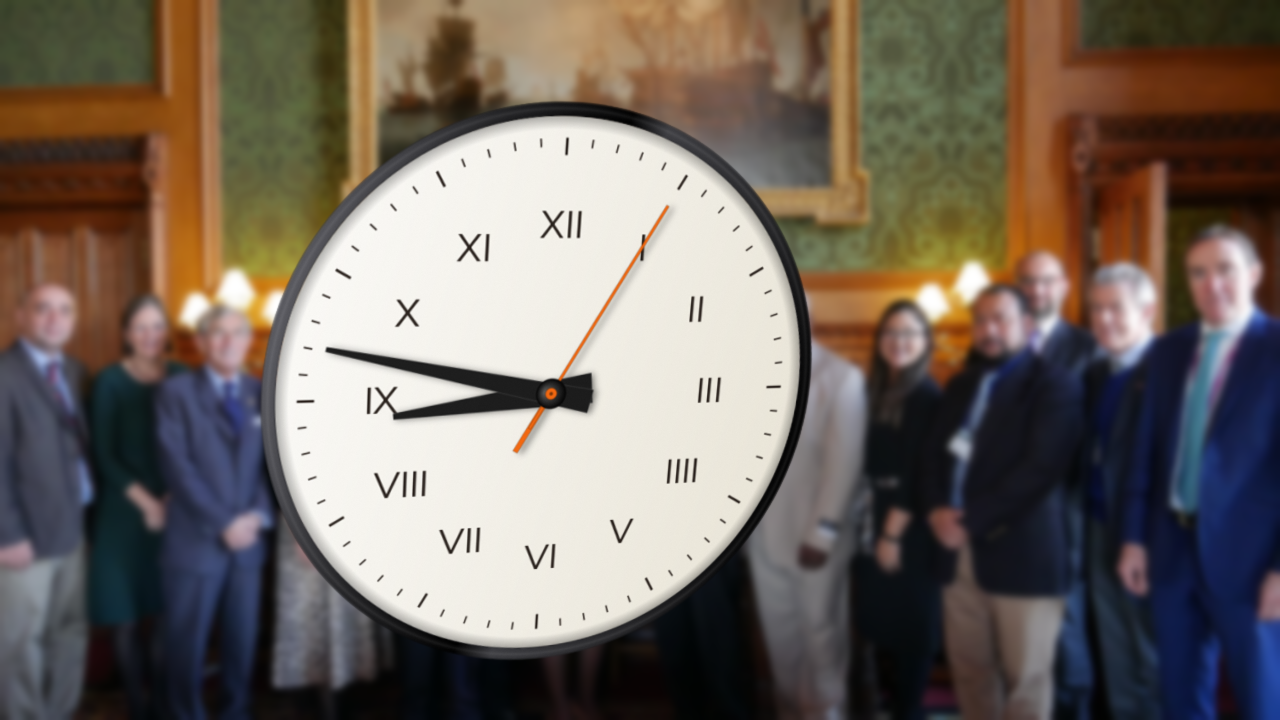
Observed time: 8.47.05
